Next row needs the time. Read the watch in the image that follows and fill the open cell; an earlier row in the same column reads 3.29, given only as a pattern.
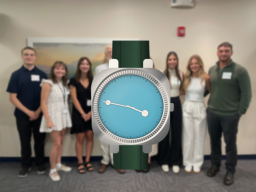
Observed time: 3.47
